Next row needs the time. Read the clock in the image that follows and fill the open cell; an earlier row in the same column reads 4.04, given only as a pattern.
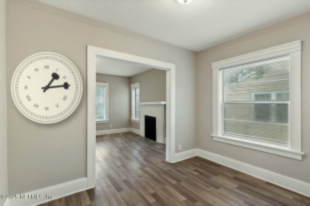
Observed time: 1.14
